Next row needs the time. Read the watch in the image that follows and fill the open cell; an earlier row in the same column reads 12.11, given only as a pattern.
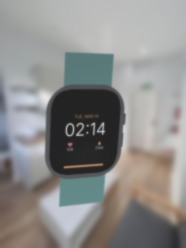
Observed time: 2.14
